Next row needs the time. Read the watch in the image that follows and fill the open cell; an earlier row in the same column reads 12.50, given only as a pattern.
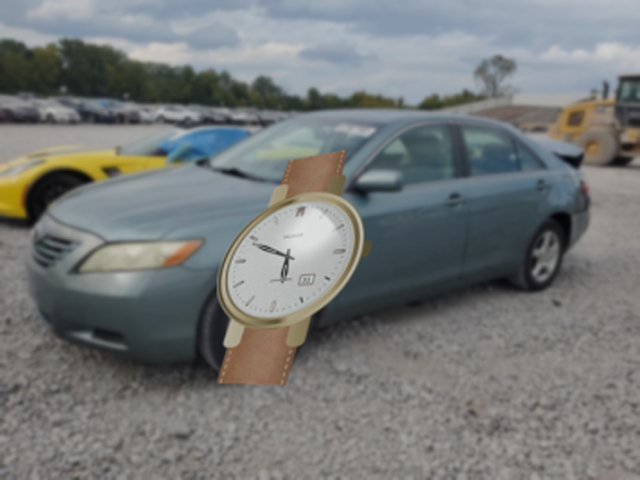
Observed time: 5.49
